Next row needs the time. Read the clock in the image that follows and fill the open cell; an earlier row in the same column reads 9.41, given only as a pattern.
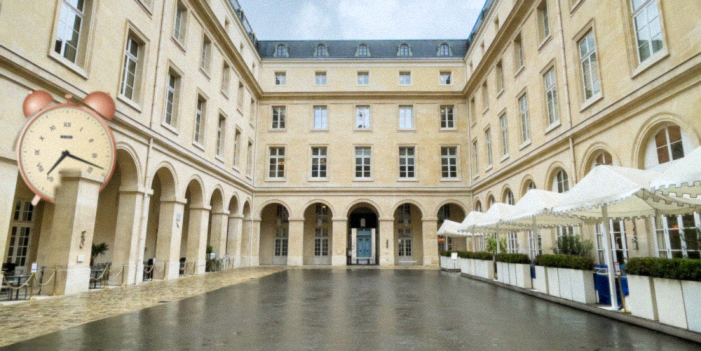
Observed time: 7.18
